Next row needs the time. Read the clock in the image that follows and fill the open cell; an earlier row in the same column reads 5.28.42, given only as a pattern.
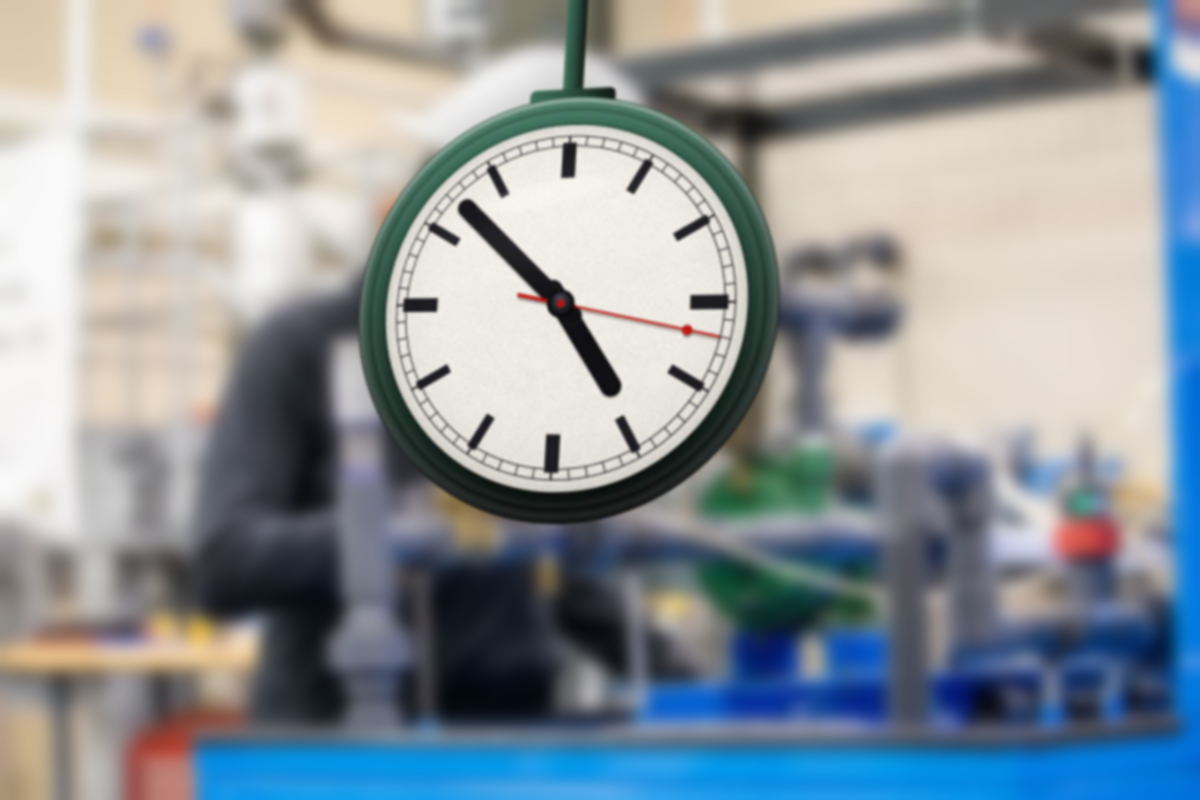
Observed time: 4.52.17
